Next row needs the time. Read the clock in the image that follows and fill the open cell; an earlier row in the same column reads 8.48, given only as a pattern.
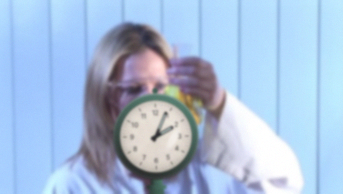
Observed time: 2.04
